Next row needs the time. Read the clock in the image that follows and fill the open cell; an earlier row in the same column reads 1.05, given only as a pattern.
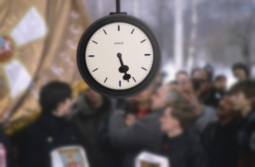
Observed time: 5.27
